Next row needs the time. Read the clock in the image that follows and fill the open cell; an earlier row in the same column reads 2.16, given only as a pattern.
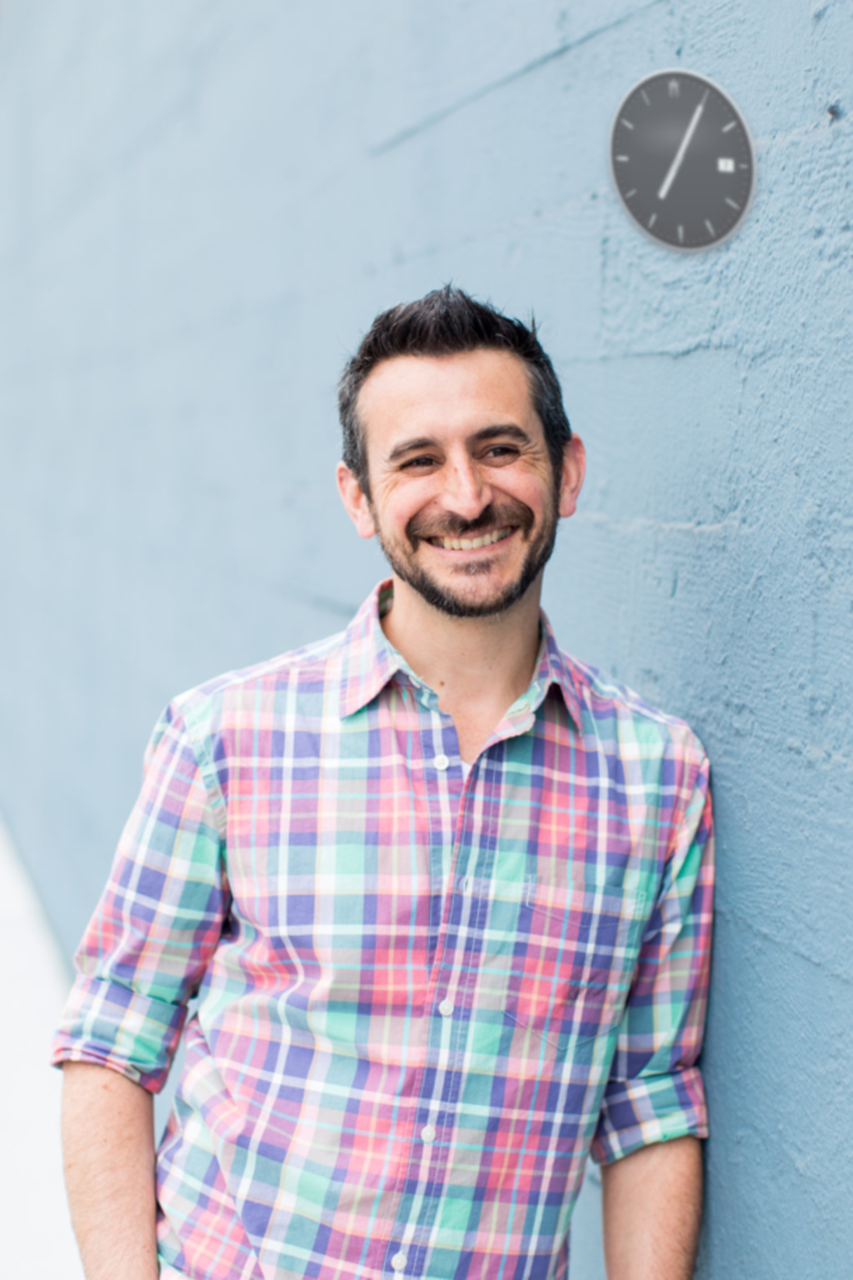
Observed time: 7.05
